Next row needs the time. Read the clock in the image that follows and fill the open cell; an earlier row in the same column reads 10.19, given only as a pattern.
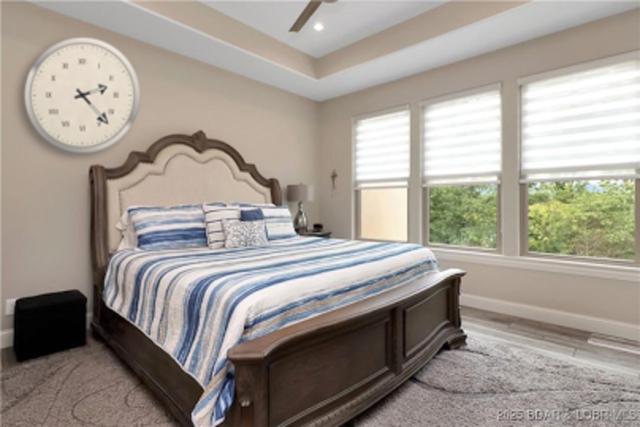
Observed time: 2.23
